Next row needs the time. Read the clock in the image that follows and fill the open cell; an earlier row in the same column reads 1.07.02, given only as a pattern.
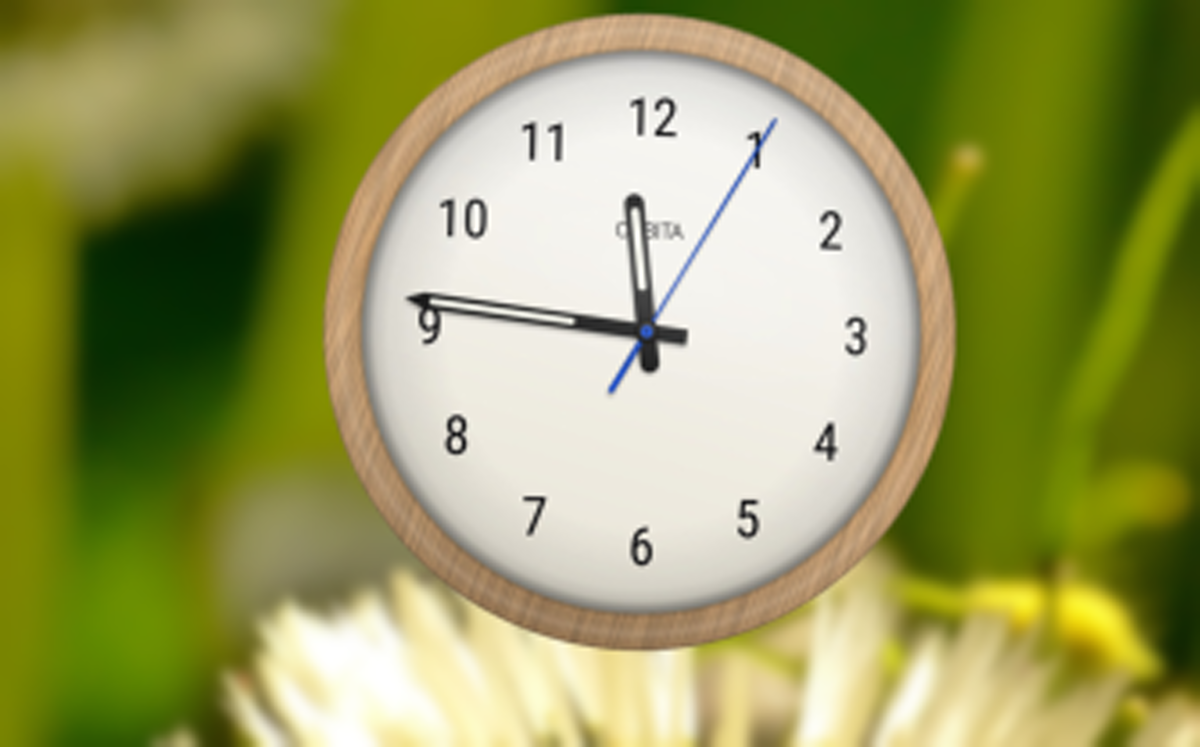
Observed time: 11.46.05
